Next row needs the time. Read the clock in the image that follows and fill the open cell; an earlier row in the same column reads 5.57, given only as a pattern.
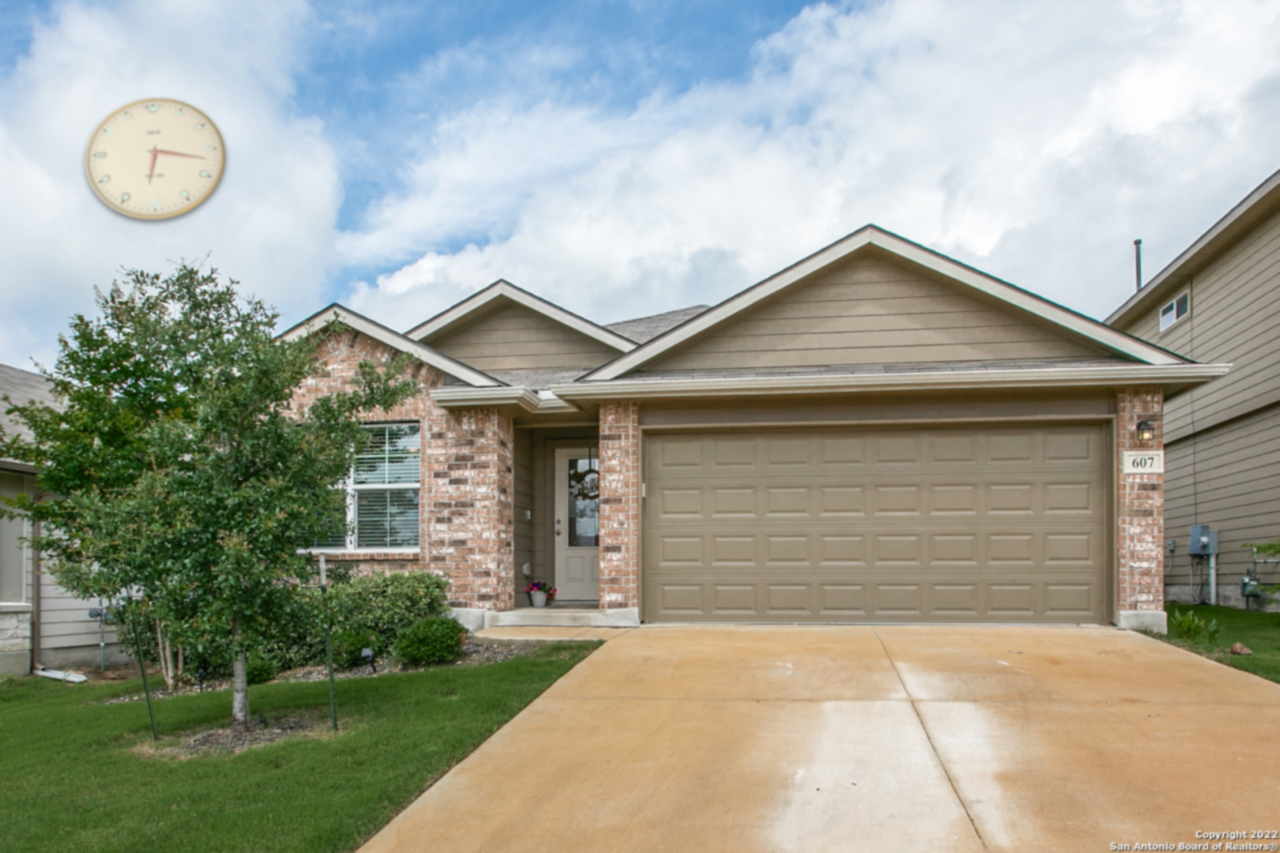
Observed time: 6.17
